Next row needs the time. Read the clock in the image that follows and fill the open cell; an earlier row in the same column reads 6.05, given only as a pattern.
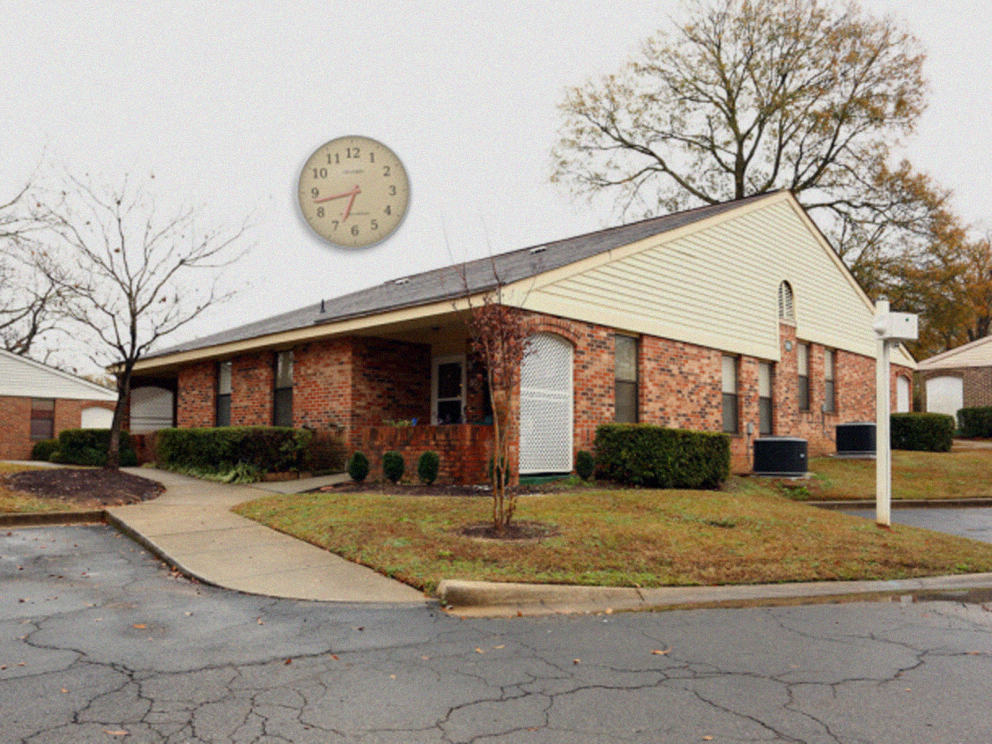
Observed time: 6.43
